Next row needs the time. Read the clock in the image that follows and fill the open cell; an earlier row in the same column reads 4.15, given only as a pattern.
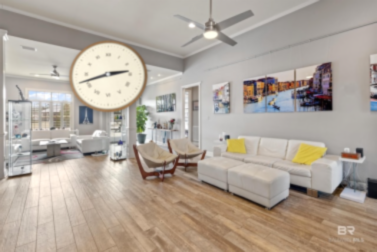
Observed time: 2.42
